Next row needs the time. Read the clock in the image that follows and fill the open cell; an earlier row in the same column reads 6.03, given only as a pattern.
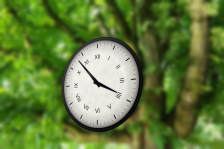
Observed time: 3.53
